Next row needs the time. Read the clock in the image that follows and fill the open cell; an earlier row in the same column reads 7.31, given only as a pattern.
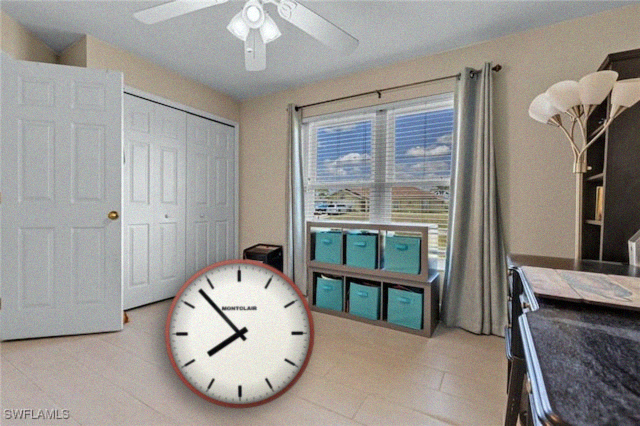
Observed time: 7.53
